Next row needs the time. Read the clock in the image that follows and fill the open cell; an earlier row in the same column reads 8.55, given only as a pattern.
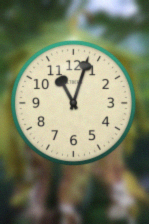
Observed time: 11.03
